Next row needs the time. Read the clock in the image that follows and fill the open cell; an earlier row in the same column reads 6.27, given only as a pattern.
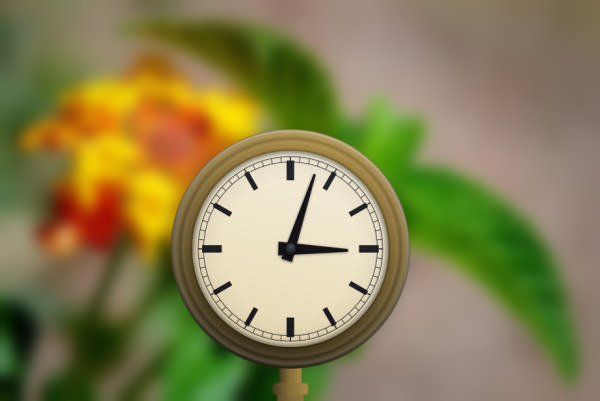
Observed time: 3.03
